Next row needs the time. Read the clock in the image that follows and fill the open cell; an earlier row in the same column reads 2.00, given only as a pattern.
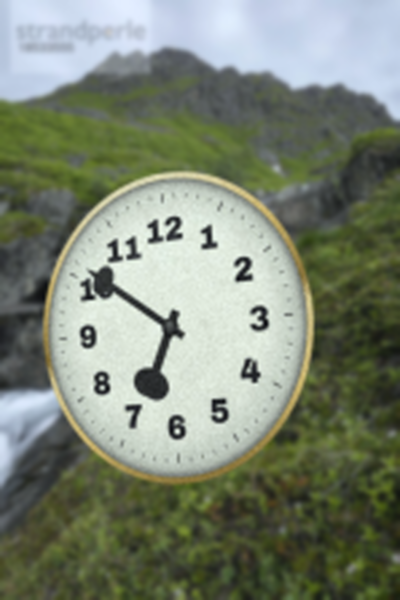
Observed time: 6.51
